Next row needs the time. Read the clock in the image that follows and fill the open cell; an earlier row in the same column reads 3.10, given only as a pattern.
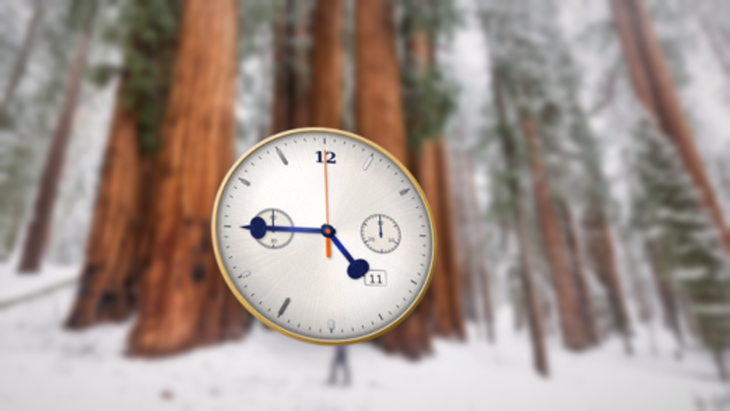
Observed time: 4.45
